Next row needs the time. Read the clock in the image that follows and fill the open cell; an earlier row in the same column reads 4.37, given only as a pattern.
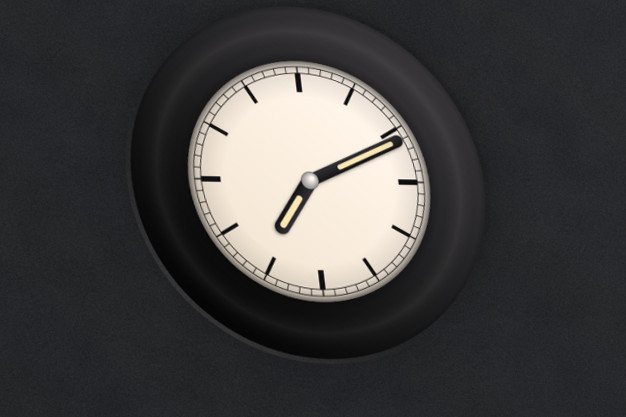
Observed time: 7.11
